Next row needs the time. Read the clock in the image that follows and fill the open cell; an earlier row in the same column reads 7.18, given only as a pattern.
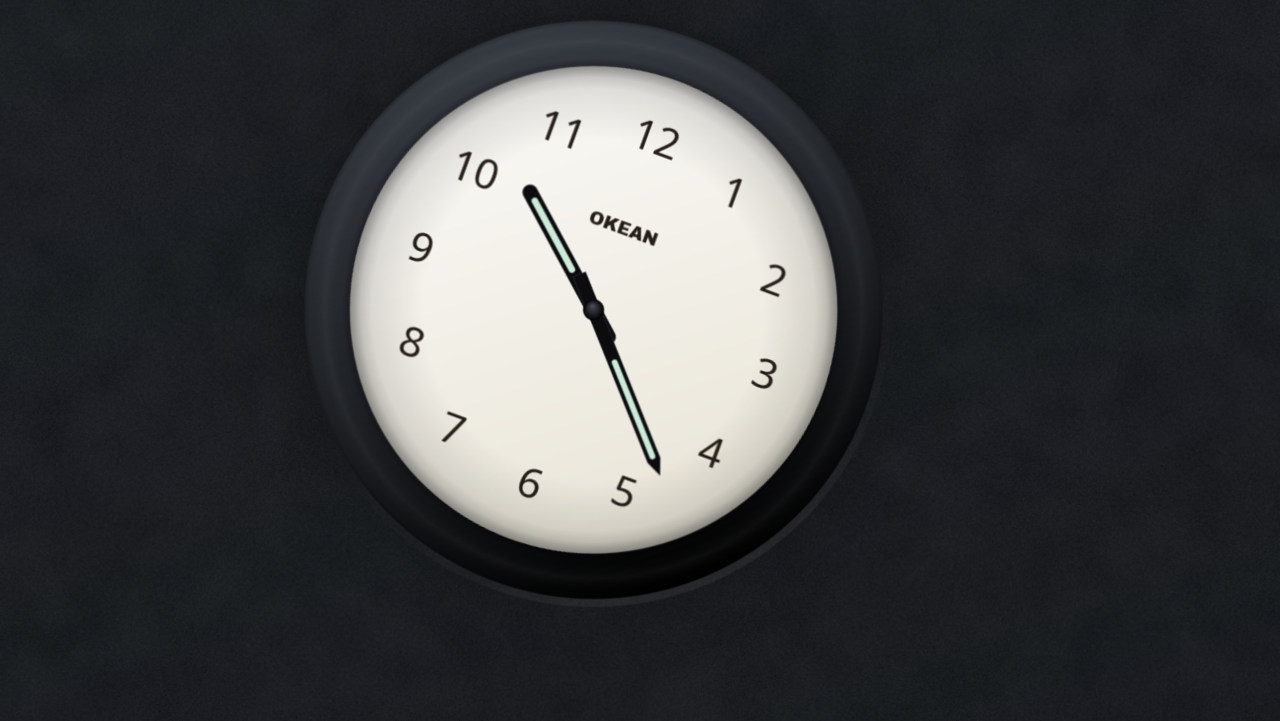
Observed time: 10.23
